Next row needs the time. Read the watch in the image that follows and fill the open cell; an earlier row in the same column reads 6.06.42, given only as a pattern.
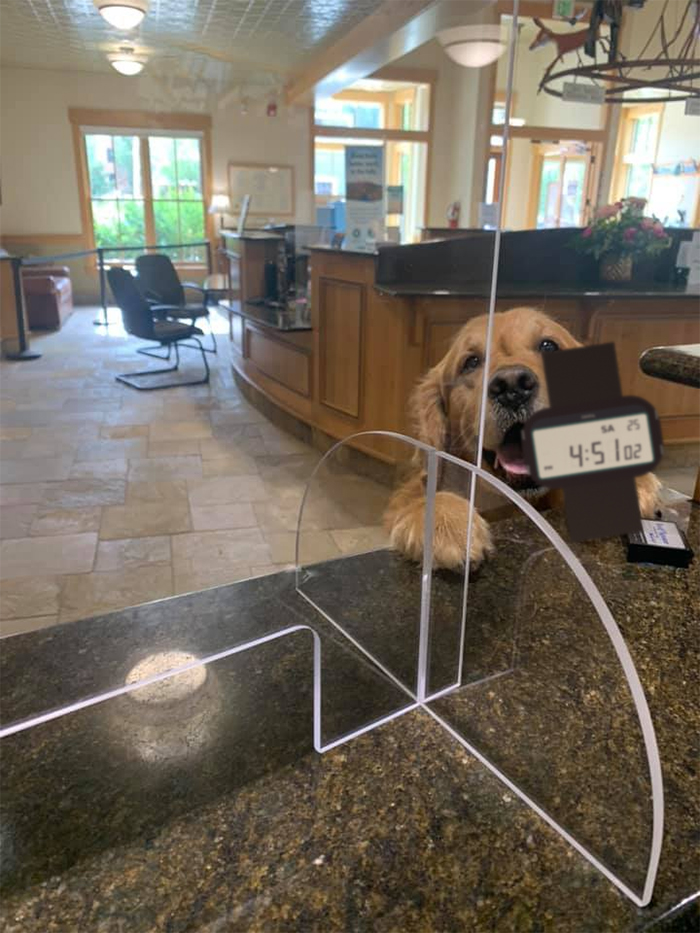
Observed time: 4.51.02
